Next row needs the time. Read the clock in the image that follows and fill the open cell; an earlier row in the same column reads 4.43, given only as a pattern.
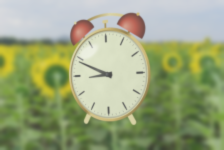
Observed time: 8.49
